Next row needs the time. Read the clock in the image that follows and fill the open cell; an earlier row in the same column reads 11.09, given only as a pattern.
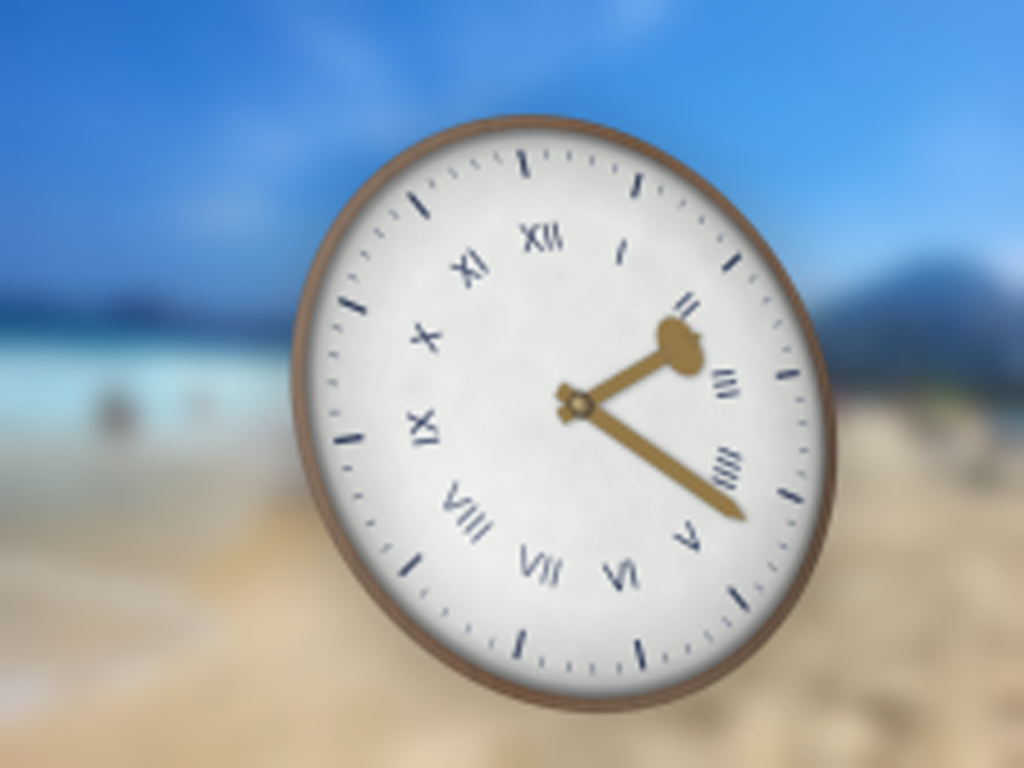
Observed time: 2.22
